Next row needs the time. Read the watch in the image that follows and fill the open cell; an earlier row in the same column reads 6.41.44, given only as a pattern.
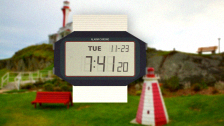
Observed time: 7.41.20
